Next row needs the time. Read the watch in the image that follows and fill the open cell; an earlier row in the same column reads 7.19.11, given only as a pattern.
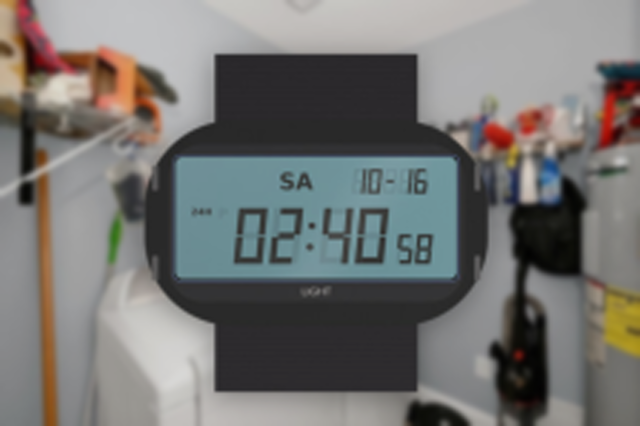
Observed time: 2.40.58
